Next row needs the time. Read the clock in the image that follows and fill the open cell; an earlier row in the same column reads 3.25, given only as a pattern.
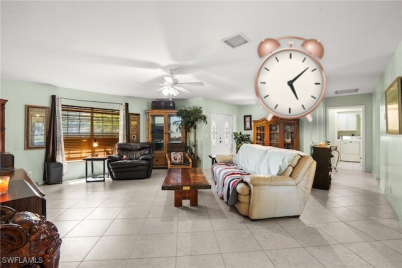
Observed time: 5.08
